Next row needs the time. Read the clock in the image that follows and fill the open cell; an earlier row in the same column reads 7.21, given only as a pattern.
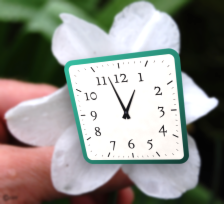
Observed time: 12.57
